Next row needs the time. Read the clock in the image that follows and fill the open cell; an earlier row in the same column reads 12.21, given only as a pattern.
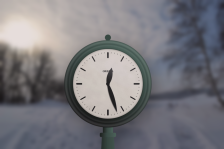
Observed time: 12.27
